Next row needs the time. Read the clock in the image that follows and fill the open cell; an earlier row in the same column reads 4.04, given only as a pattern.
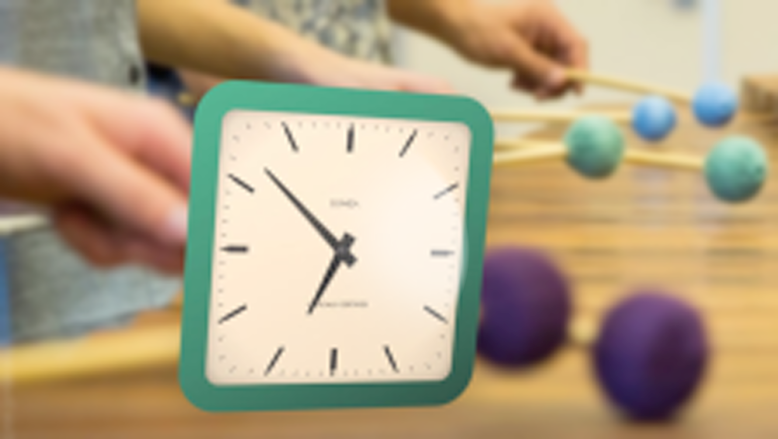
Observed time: 6.52
